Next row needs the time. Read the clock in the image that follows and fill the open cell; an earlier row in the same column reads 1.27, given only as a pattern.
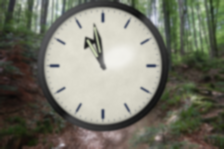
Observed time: 10.58
